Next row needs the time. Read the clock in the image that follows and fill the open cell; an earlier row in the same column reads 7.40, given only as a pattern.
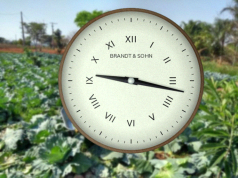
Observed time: 9.17
